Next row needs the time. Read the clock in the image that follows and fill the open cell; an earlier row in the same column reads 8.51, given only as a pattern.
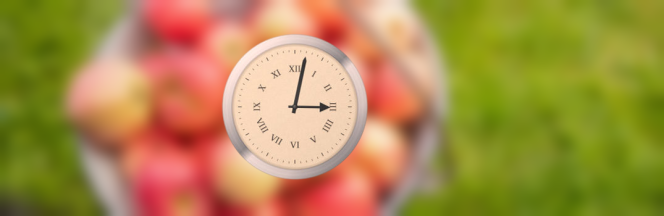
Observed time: 3.02
